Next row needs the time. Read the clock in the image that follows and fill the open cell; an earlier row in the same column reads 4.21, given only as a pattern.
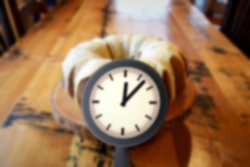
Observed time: 12.07
